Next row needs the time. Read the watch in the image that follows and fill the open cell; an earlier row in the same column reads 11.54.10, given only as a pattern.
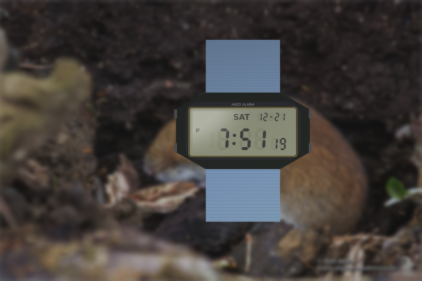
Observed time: 7.51.19
